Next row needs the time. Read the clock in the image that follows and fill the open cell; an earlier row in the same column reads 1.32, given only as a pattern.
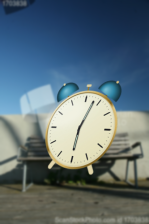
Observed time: 6.03
